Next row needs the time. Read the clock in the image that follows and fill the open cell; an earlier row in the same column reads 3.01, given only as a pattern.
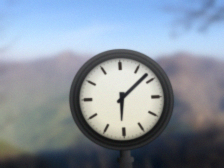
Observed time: 6.08
